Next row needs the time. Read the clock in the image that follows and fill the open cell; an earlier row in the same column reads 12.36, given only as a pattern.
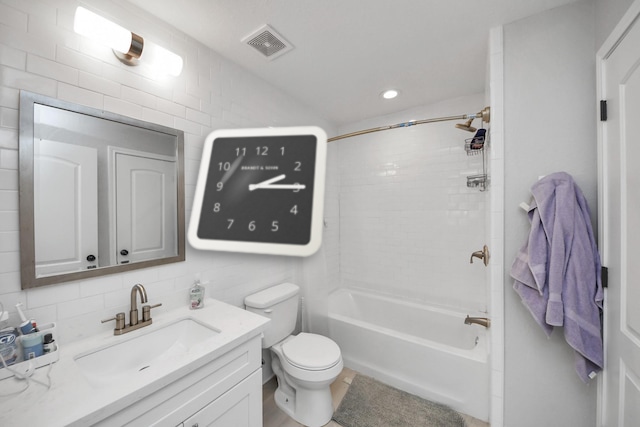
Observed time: 2.15
